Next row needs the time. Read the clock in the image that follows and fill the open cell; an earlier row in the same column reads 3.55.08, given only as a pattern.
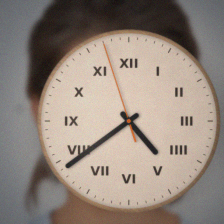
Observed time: 4.38.57
